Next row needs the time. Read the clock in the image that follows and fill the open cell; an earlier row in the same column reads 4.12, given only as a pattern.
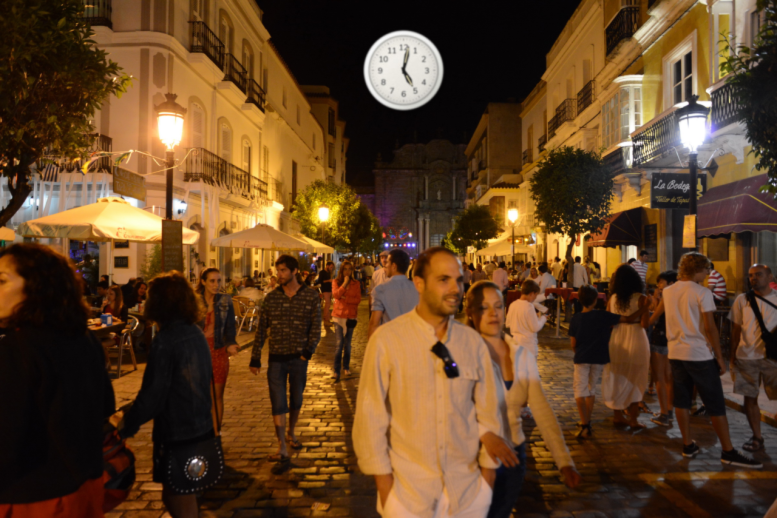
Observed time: 5.02
